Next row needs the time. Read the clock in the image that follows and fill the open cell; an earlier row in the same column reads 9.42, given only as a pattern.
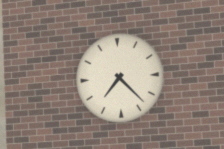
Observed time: 7.23
